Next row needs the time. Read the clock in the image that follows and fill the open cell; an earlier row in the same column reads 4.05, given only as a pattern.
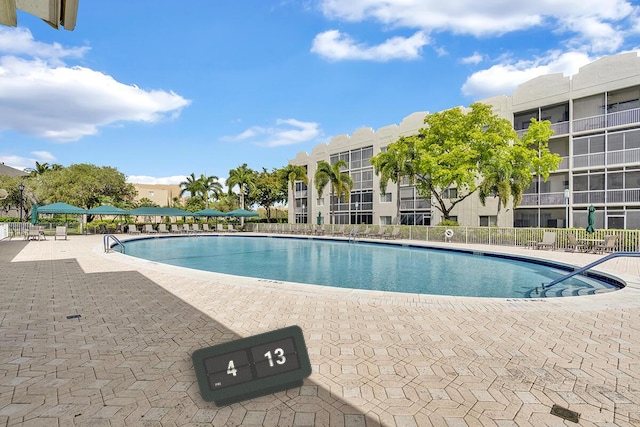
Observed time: 4.13
